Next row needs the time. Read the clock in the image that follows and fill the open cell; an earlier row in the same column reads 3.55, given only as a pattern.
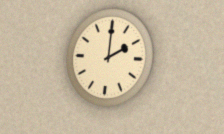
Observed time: 2.00
